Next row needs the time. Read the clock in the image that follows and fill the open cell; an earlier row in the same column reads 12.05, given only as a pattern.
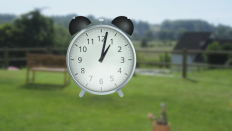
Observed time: 1.02
